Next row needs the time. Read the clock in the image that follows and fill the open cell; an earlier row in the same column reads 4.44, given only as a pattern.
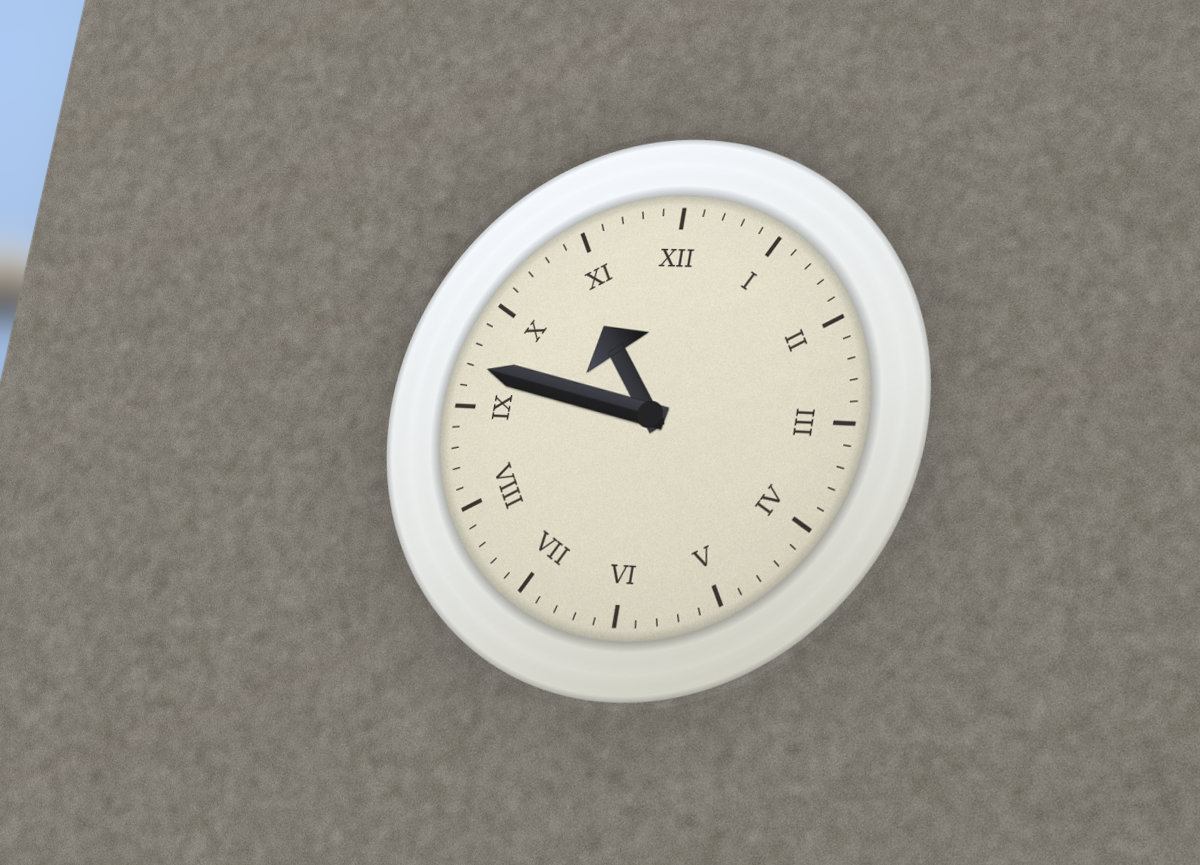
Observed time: 10.47
